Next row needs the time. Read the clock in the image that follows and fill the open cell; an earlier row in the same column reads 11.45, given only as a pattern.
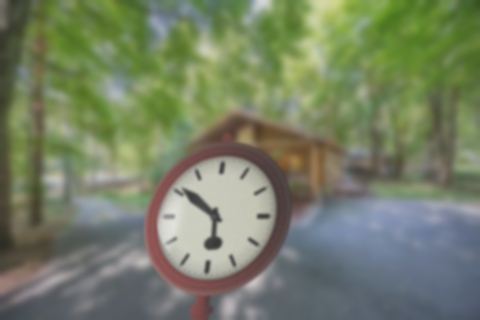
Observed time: 5.51
